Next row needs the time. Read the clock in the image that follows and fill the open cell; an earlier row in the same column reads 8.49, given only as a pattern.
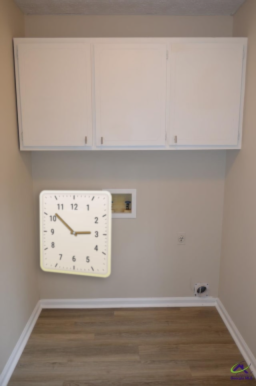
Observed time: 2.52
